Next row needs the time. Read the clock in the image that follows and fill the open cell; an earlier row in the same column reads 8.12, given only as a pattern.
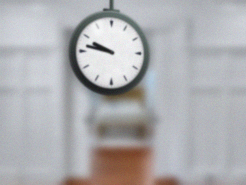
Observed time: 9.47
